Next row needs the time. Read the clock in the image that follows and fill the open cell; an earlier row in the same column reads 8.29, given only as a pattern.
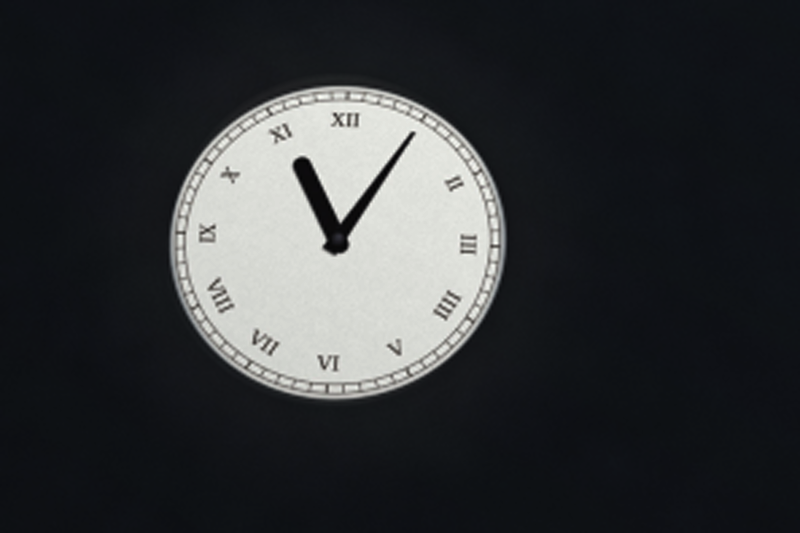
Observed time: 11.05
